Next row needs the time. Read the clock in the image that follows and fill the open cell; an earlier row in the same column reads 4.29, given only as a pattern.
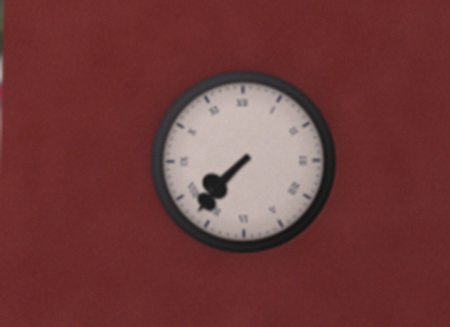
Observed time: 7.37
